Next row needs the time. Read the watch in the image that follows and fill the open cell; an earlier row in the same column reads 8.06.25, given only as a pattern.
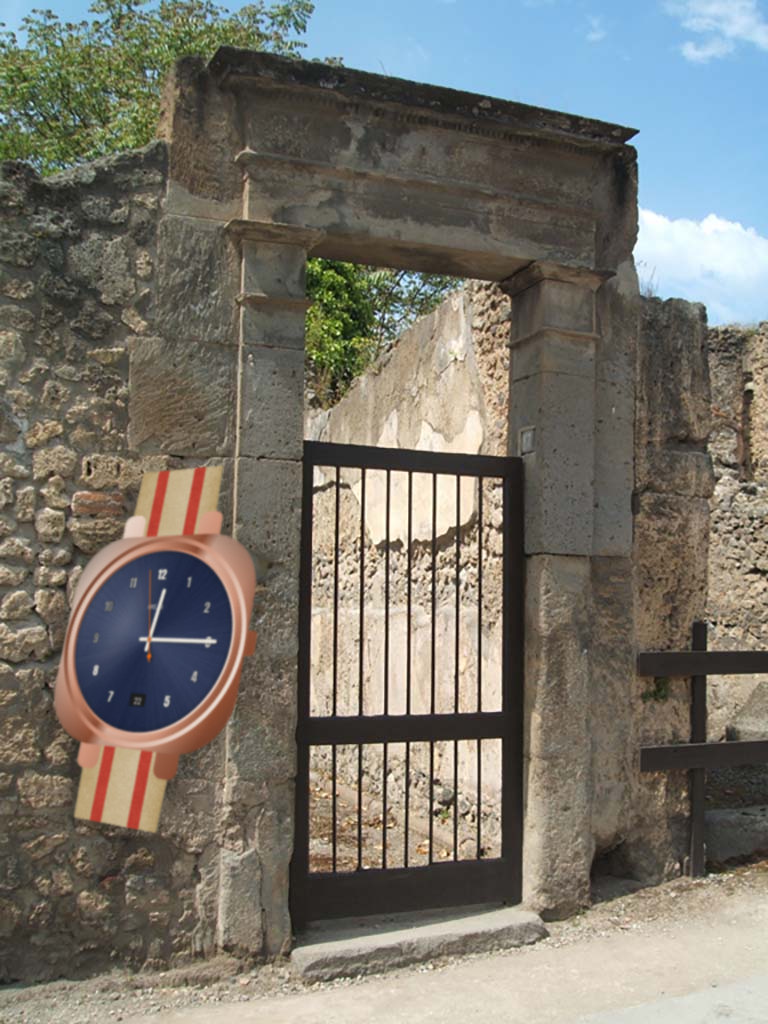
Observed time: 12.14.58
